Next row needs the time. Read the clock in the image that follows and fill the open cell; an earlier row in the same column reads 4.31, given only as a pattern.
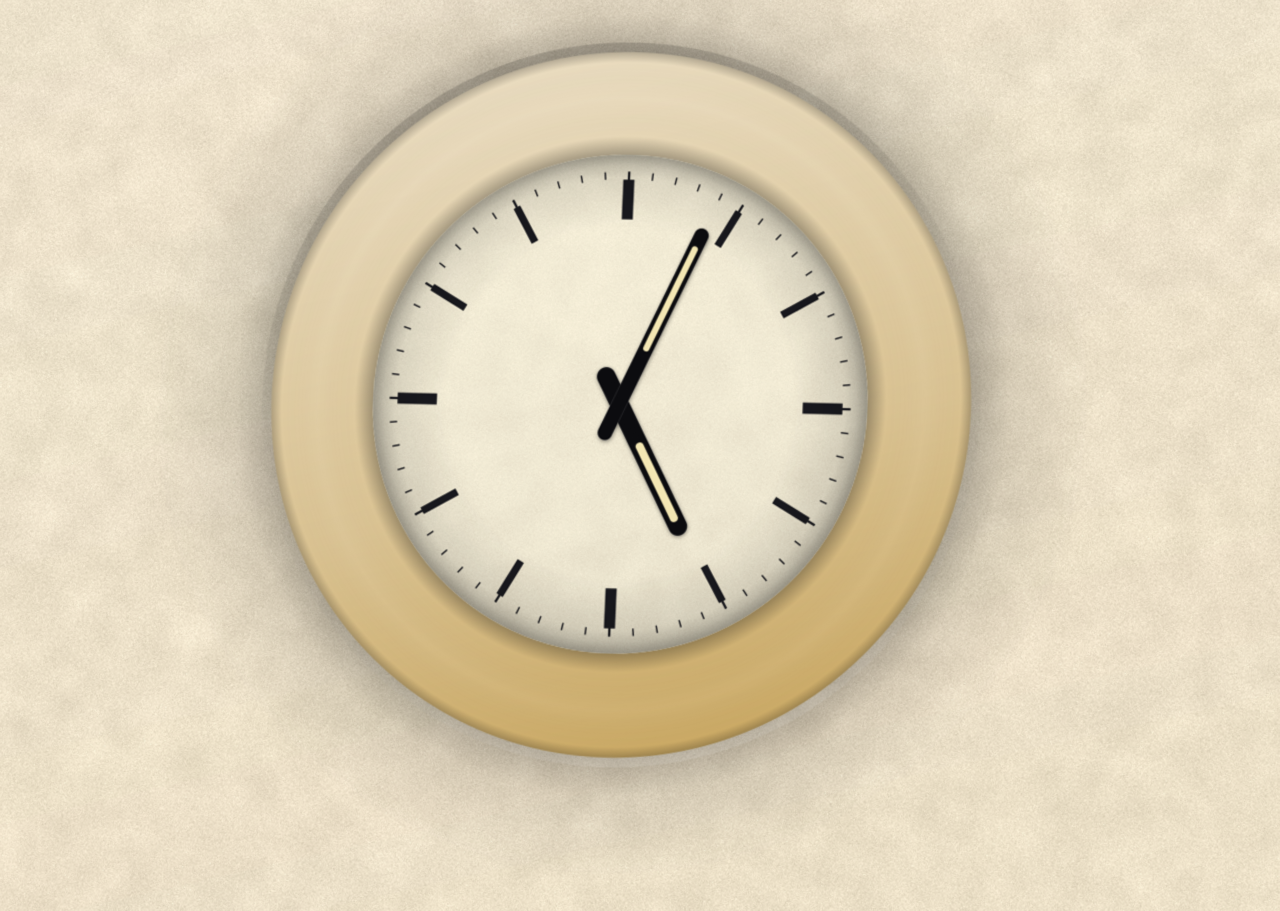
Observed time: 5.04
